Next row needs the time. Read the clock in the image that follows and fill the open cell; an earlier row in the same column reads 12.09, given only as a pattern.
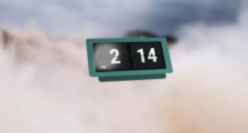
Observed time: 2.14
